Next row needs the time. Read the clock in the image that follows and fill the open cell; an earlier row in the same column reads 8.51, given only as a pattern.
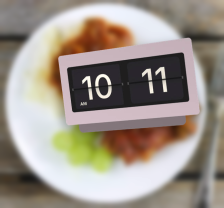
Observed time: 10.11
